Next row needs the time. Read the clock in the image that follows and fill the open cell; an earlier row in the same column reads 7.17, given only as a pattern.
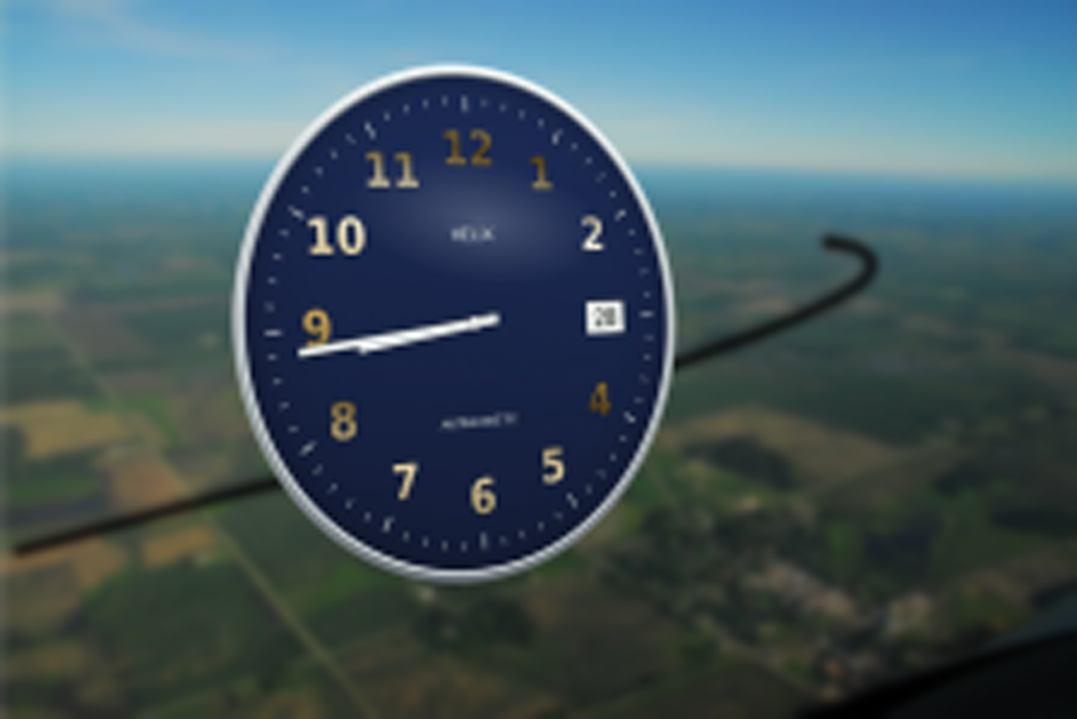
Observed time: 8.44
